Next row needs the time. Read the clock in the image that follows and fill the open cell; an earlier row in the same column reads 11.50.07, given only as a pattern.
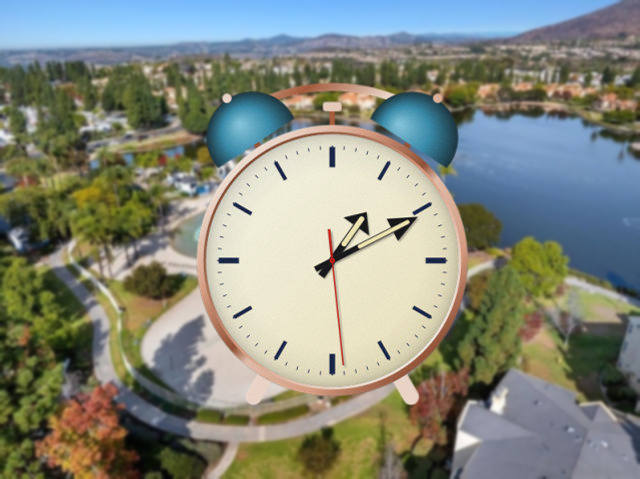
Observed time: 1.10.29
